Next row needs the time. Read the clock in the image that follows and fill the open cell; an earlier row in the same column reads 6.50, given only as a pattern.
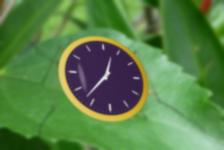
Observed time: 12.37
